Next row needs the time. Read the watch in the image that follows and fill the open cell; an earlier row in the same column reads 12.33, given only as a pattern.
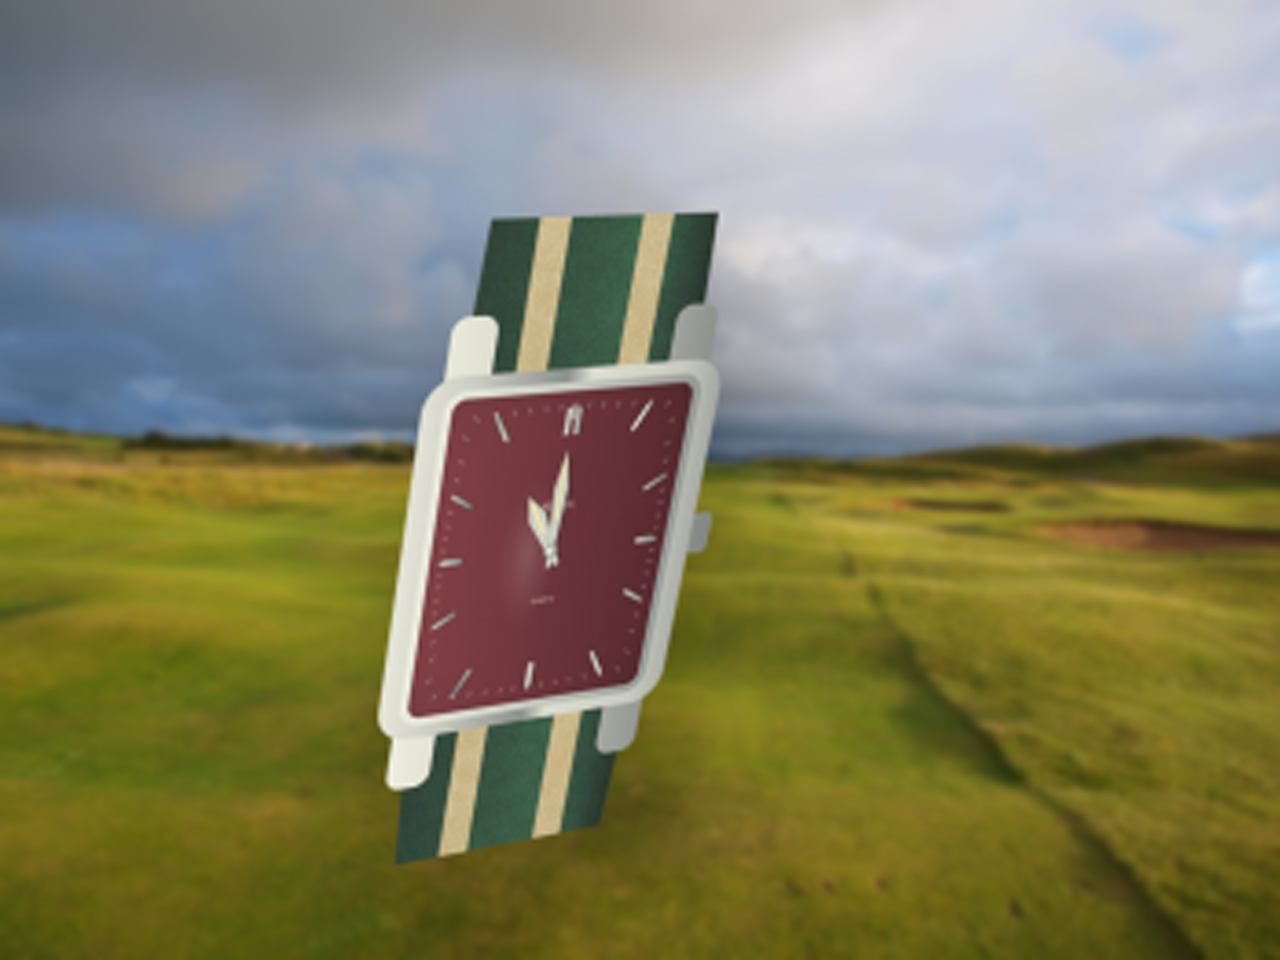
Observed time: 11.00
